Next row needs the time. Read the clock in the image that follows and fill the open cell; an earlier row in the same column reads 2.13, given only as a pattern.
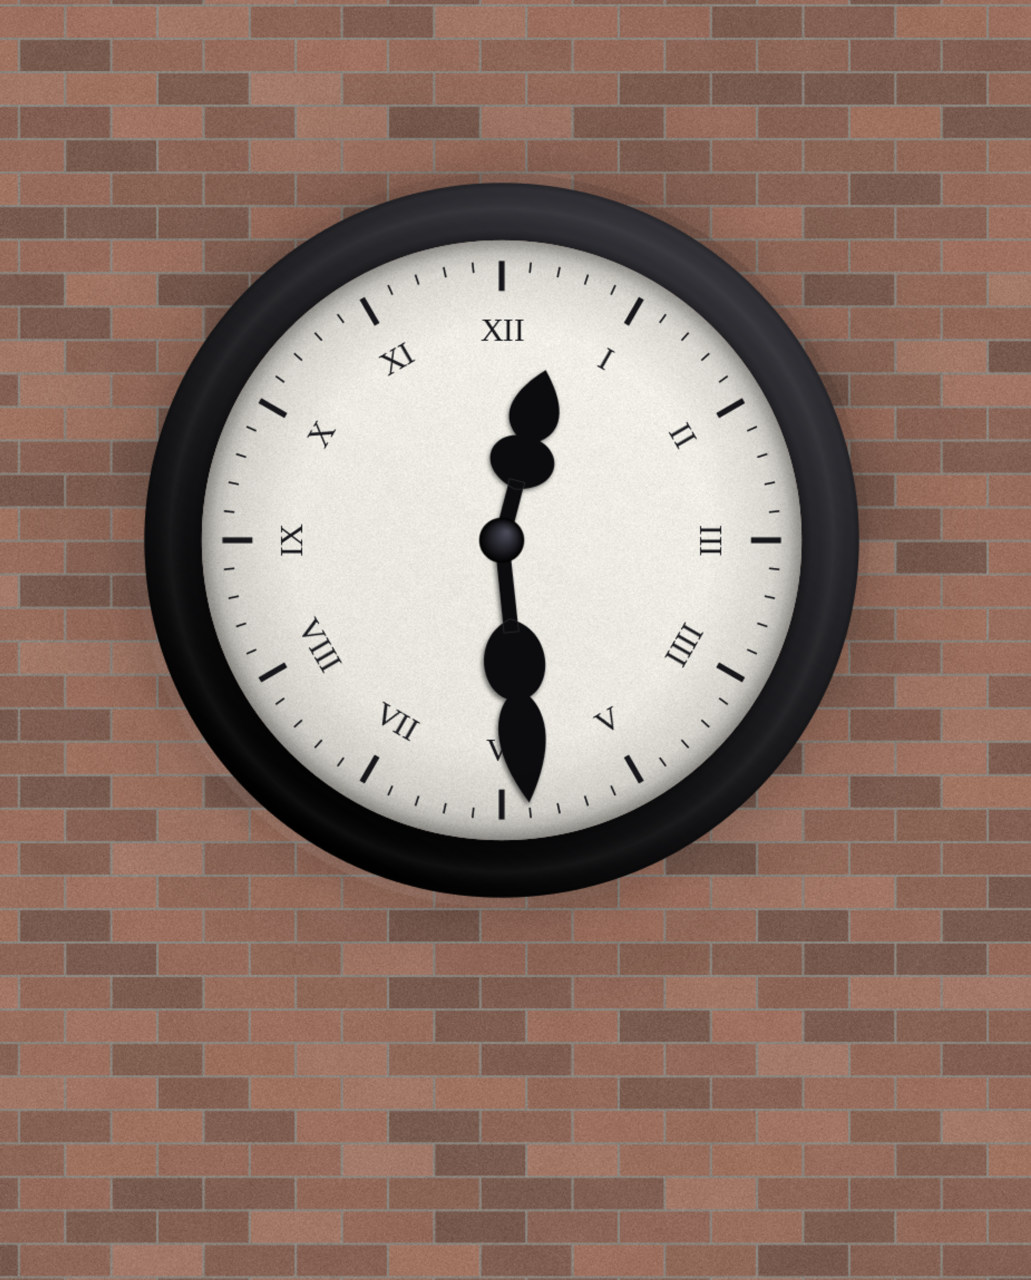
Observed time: 12.29
